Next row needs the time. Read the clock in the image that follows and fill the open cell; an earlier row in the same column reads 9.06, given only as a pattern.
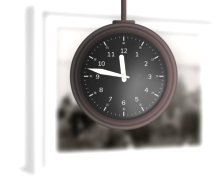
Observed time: 11.47
